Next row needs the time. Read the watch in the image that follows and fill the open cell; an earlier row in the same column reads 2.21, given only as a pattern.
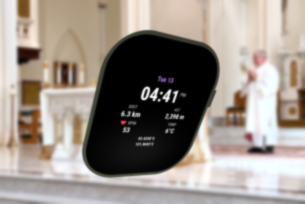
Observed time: 4.41
